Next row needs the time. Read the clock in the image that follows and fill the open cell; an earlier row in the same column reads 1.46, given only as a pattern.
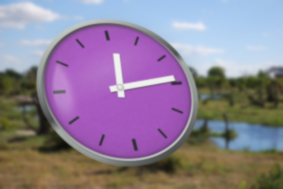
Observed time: 12.14
